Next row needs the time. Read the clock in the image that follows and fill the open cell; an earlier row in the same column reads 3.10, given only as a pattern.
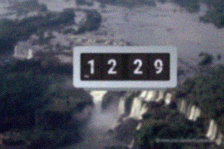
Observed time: 12.29
